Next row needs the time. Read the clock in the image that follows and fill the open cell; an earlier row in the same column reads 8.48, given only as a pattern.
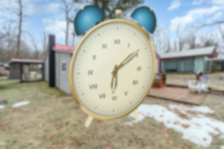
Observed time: 6.09
